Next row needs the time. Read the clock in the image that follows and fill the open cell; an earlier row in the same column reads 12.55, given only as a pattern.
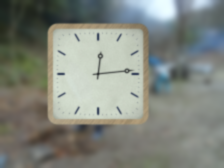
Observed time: 12.14
